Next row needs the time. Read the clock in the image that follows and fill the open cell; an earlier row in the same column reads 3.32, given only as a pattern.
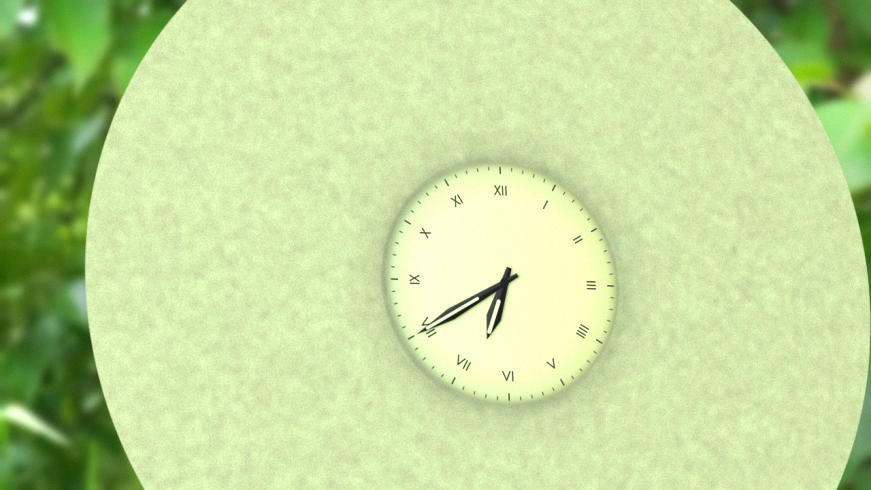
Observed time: 6.40
